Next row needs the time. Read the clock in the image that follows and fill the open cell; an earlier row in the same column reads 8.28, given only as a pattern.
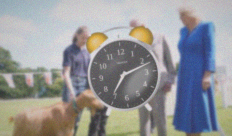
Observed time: 7.12
